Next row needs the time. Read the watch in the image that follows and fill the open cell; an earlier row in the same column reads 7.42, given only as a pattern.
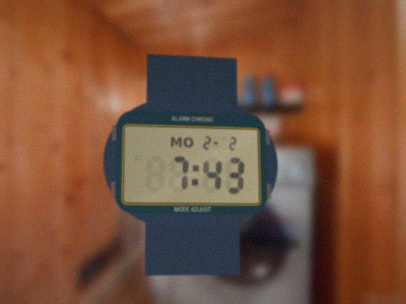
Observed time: 7.43
